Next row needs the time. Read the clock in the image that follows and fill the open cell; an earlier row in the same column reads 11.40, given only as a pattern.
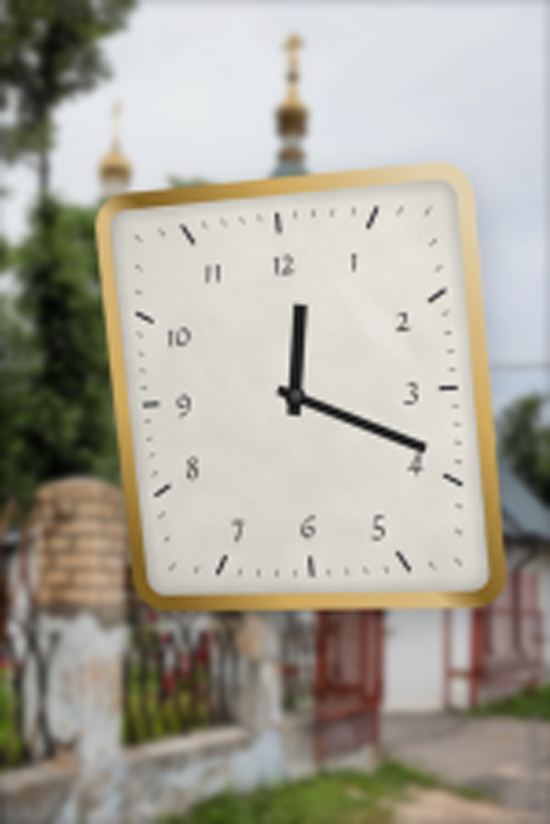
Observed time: 12.19
